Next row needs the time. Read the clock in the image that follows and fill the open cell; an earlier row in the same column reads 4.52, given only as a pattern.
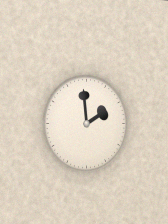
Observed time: 1.59
